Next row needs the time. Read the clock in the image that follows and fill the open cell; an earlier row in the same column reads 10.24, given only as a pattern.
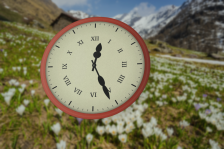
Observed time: 12.26
